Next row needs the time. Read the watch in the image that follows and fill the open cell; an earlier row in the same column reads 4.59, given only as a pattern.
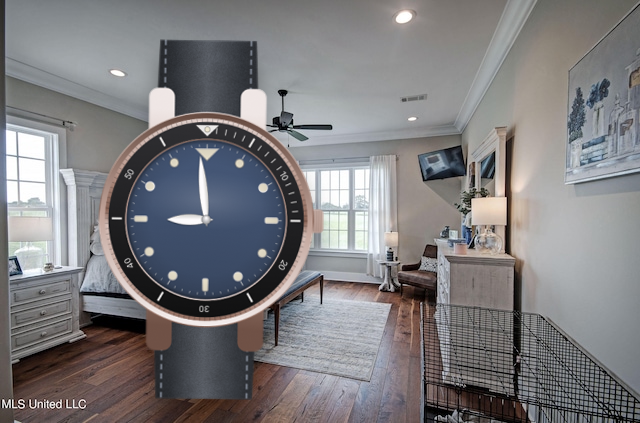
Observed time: 8.59
